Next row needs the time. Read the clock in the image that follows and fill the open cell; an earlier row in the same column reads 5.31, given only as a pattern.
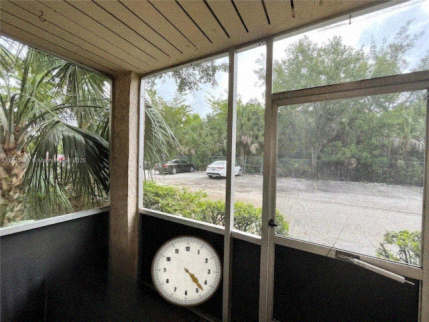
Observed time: 4.23
